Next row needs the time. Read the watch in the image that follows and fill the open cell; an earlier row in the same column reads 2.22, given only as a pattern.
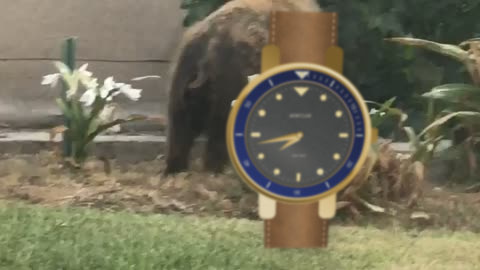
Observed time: 7.43
